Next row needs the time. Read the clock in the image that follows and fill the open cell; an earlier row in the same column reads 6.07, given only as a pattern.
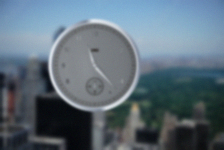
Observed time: 11.23
